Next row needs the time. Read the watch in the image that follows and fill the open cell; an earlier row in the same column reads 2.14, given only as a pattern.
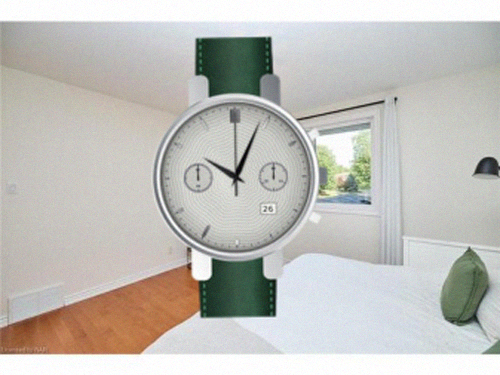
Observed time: 10.04
